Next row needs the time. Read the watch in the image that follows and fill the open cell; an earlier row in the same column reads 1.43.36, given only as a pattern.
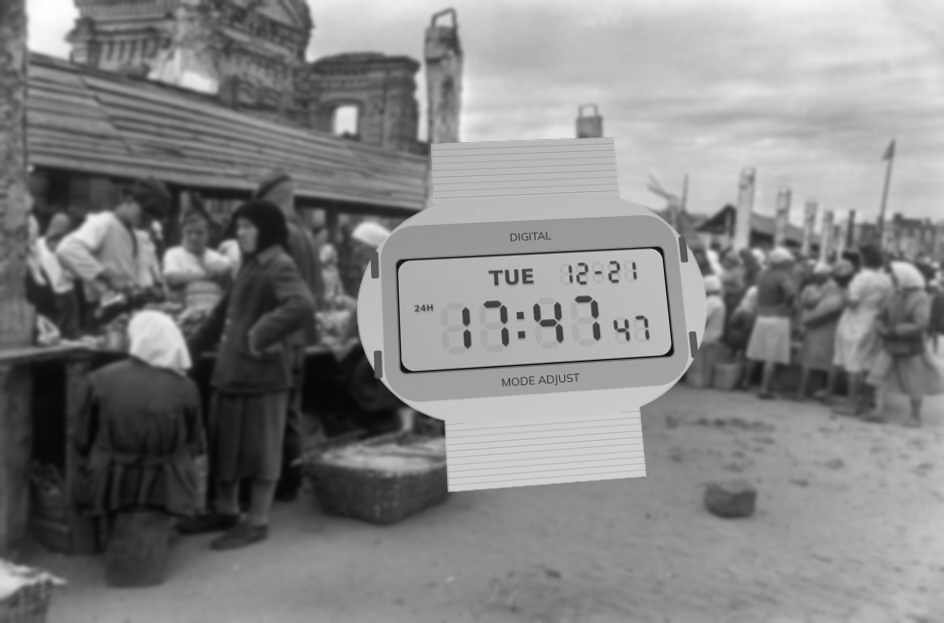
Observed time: 17.47.47
